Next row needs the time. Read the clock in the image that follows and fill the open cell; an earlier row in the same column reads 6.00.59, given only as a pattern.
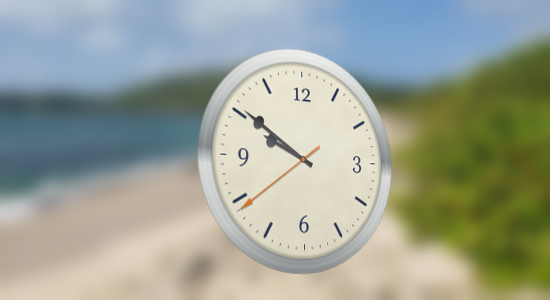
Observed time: 9.50.39
